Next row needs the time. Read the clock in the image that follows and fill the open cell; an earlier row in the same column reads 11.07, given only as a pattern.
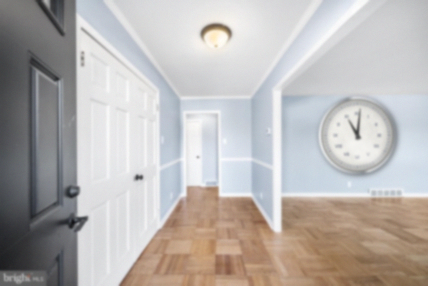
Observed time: 11.01
